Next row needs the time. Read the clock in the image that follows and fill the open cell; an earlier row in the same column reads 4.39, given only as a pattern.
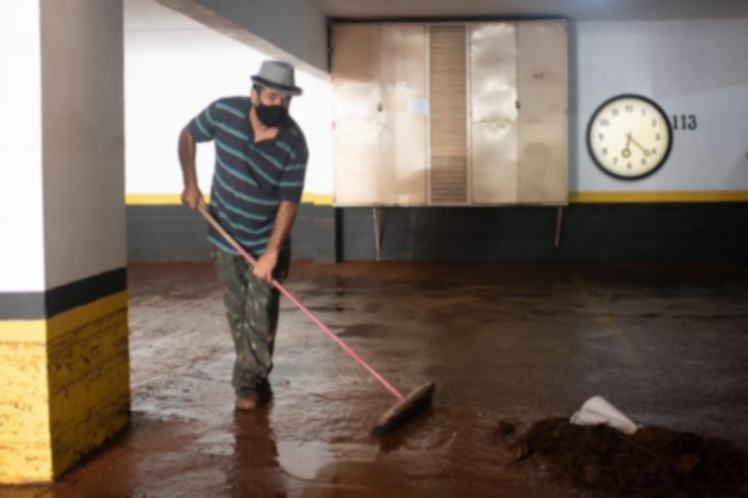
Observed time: 6.22
